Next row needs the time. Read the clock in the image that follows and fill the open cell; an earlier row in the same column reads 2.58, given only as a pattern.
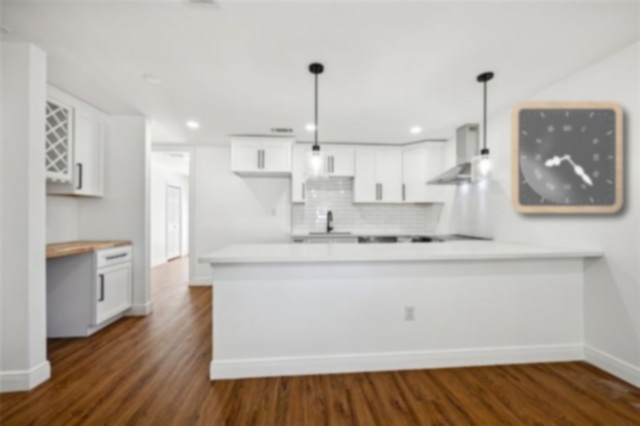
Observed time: 8.23
